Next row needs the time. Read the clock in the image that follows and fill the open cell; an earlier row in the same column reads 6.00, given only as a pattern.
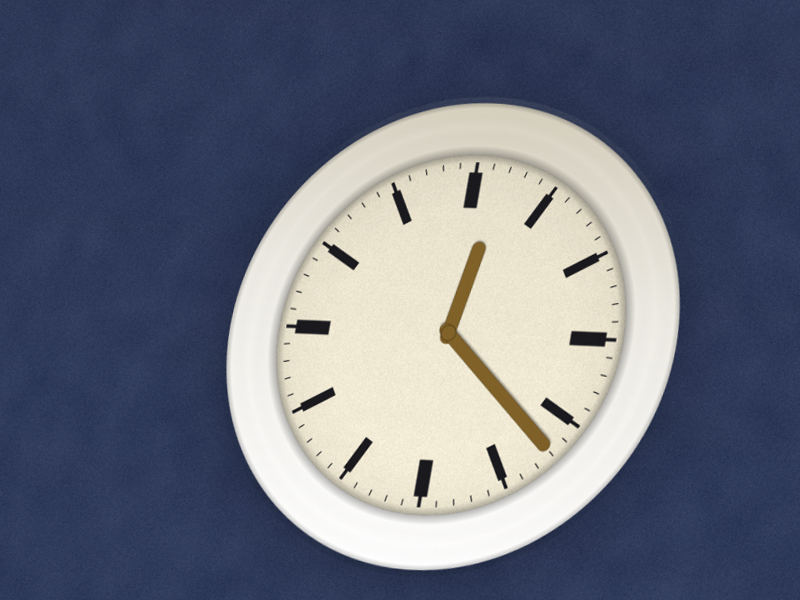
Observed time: 12.22
